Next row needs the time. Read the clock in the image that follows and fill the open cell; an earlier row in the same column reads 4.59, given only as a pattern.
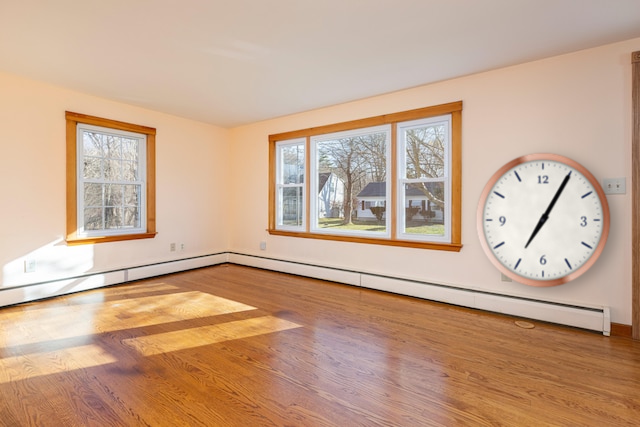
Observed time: 7.05
